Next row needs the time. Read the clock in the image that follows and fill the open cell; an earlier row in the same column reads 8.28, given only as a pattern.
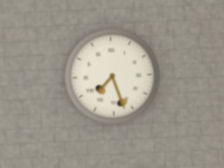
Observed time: 7.27
